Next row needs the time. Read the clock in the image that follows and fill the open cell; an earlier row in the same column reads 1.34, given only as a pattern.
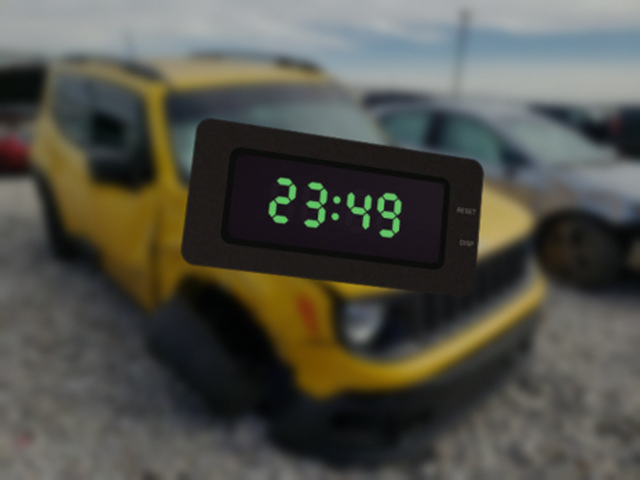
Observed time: 23.49
